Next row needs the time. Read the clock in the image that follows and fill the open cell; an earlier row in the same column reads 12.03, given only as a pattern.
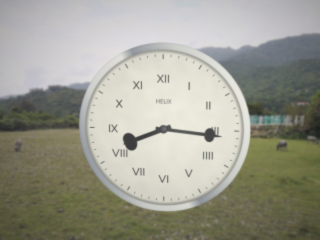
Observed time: 8.16
